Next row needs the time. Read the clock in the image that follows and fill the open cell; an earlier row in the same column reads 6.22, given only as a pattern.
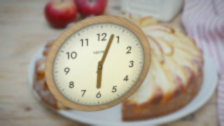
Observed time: 6.03
